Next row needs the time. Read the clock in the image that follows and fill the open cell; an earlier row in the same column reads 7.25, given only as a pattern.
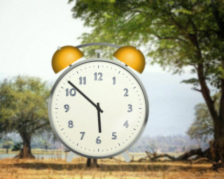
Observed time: 5.52
